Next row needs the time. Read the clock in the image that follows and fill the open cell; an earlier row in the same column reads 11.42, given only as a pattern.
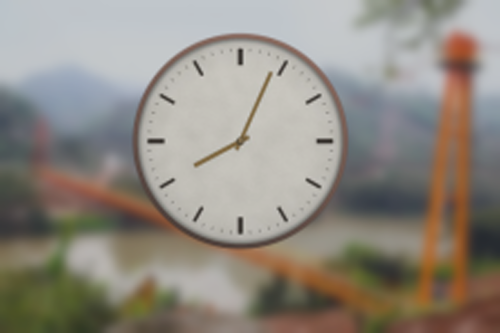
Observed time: 8.04
